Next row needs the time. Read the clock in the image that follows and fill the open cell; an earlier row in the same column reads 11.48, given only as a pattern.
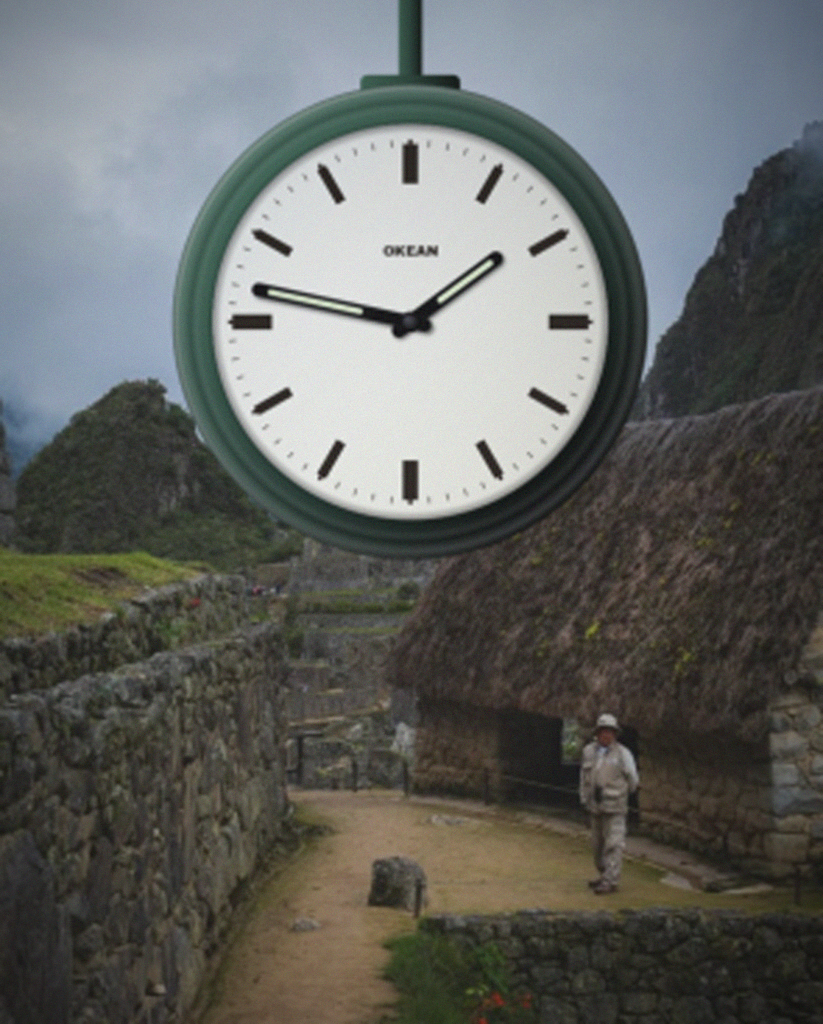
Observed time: 1.47
